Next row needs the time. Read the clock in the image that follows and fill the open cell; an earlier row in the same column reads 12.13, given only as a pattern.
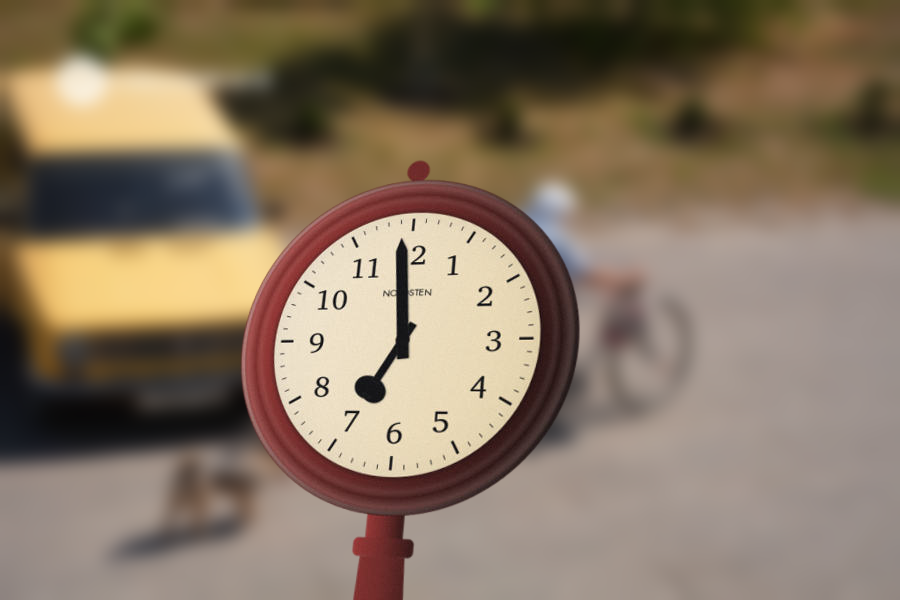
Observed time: 6.59
